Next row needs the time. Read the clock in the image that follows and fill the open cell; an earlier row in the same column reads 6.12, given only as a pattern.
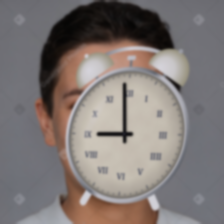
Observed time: 8.59
